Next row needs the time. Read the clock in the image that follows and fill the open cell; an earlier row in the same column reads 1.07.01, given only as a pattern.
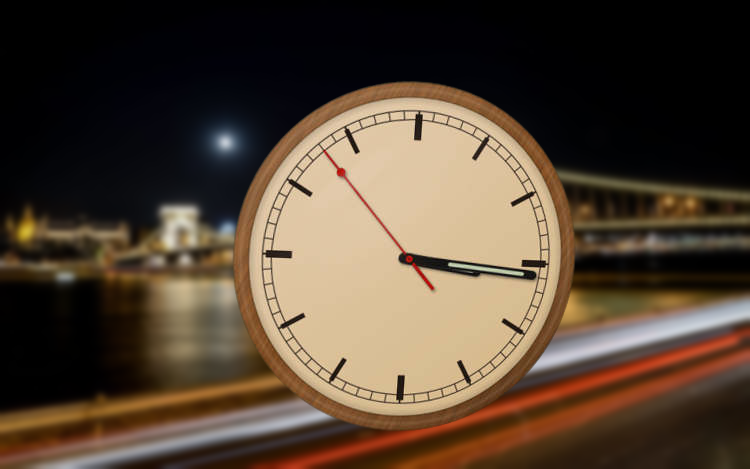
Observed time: 3.15.53
